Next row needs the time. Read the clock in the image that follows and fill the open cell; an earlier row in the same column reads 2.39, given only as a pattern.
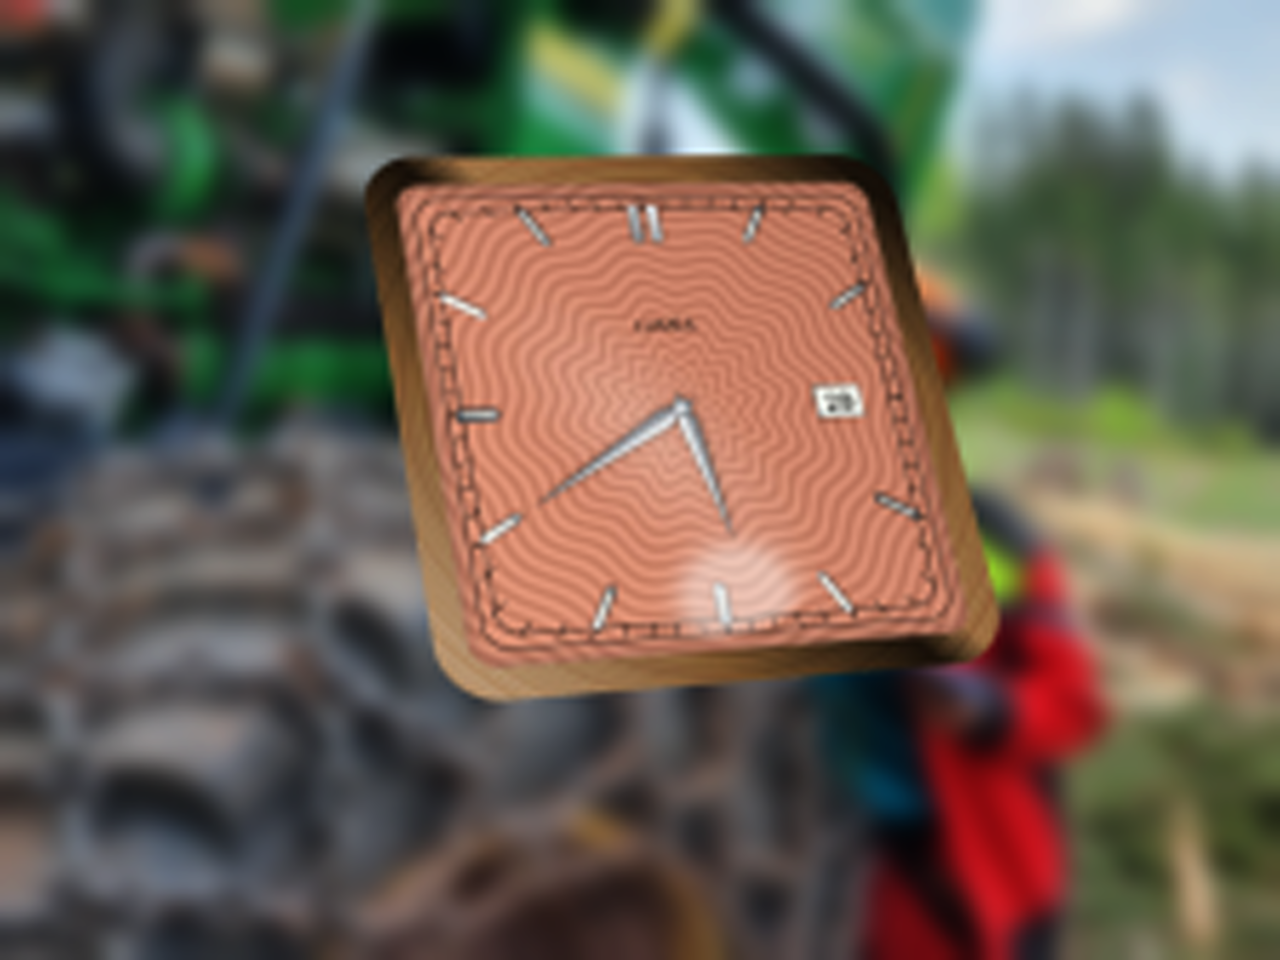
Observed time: 5.40
